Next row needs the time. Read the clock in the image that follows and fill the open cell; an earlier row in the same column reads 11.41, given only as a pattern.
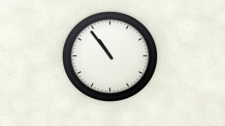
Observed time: 10.54
